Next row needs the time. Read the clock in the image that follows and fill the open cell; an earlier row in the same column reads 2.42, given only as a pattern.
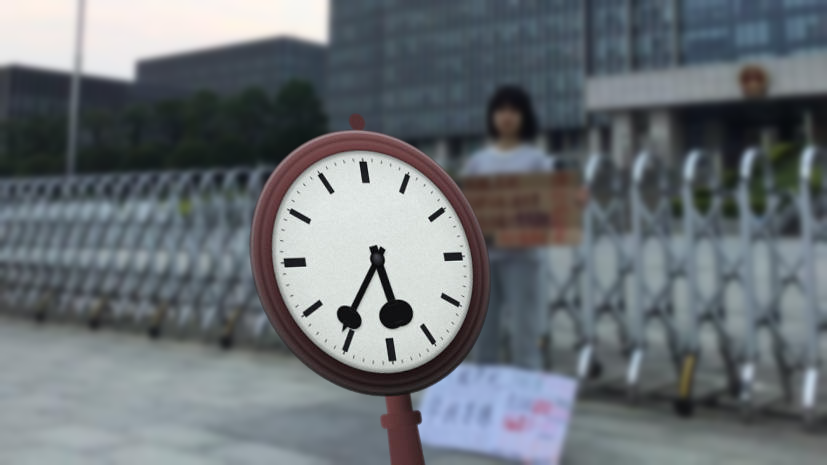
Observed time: 5.36
